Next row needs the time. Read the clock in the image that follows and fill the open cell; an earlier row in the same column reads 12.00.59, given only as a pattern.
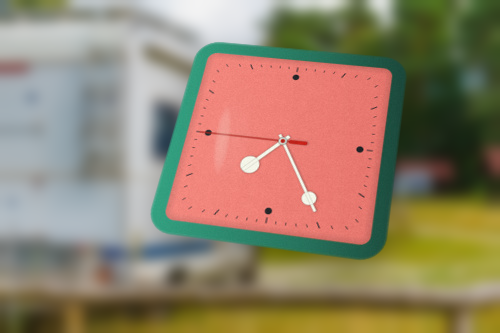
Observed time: 7.24.45
